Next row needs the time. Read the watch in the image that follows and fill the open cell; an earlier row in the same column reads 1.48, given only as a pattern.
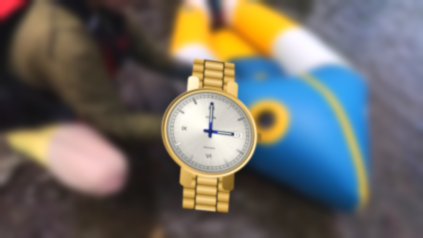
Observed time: 3.00
